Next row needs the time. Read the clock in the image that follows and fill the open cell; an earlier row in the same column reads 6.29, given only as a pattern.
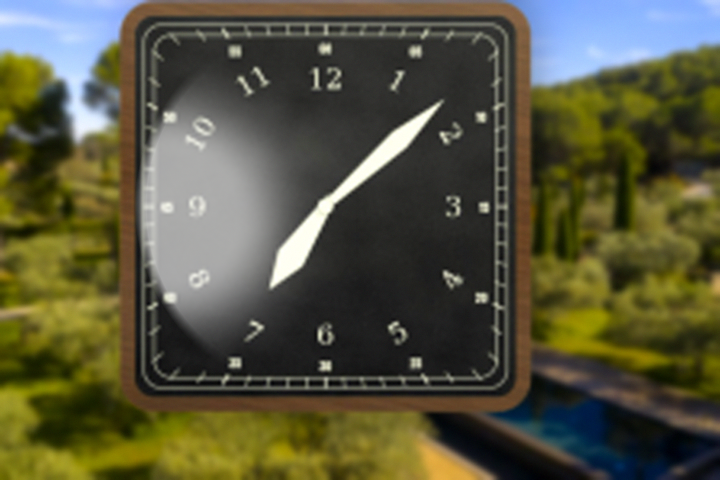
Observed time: 7.08
